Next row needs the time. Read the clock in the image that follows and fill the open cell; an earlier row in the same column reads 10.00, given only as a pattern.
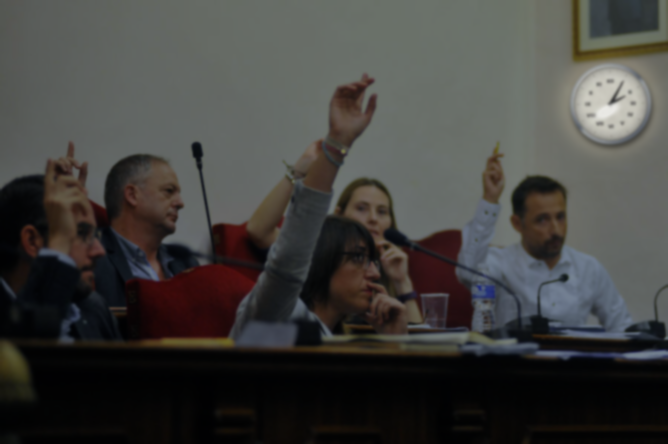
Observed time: 2.05
